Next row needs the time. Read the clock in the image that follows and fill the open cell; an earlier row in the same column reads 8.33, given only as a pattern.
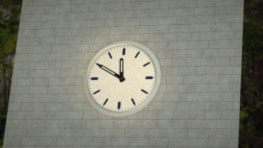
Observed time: 11.50
